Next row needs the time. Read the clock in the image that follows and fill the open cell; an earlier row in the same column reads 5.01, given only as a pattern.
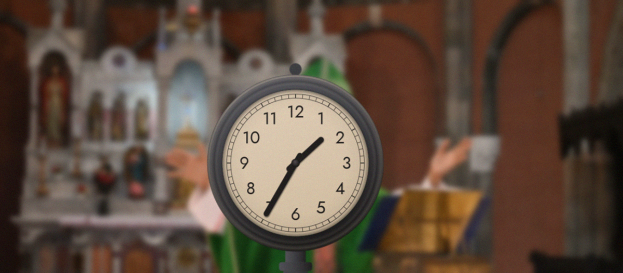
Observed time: 1.35
